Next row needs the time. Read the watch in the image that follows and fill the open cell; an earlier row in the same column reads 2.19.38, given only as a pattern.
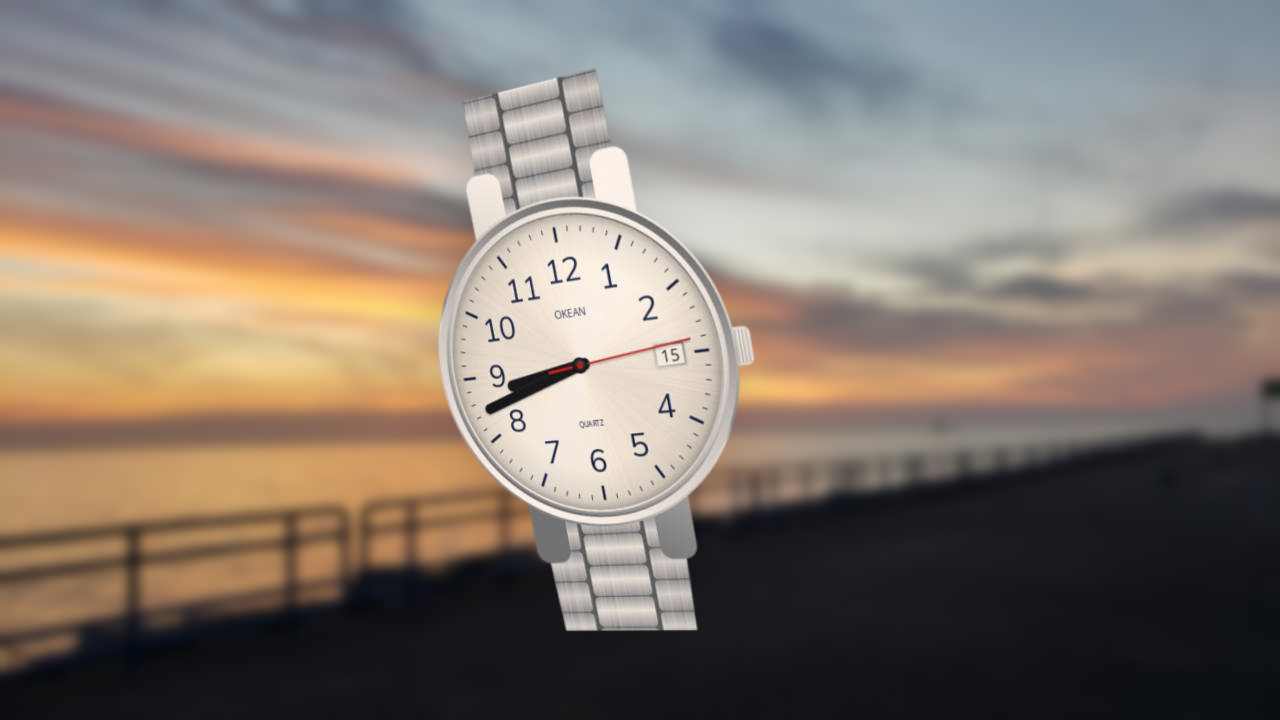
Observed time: 8.42.14
